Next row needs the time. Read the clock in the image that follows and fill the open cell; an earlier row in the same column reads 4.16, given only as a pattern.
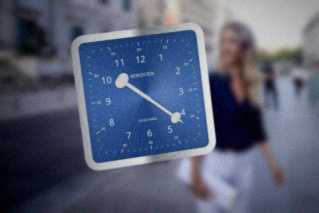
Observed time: 10.22
